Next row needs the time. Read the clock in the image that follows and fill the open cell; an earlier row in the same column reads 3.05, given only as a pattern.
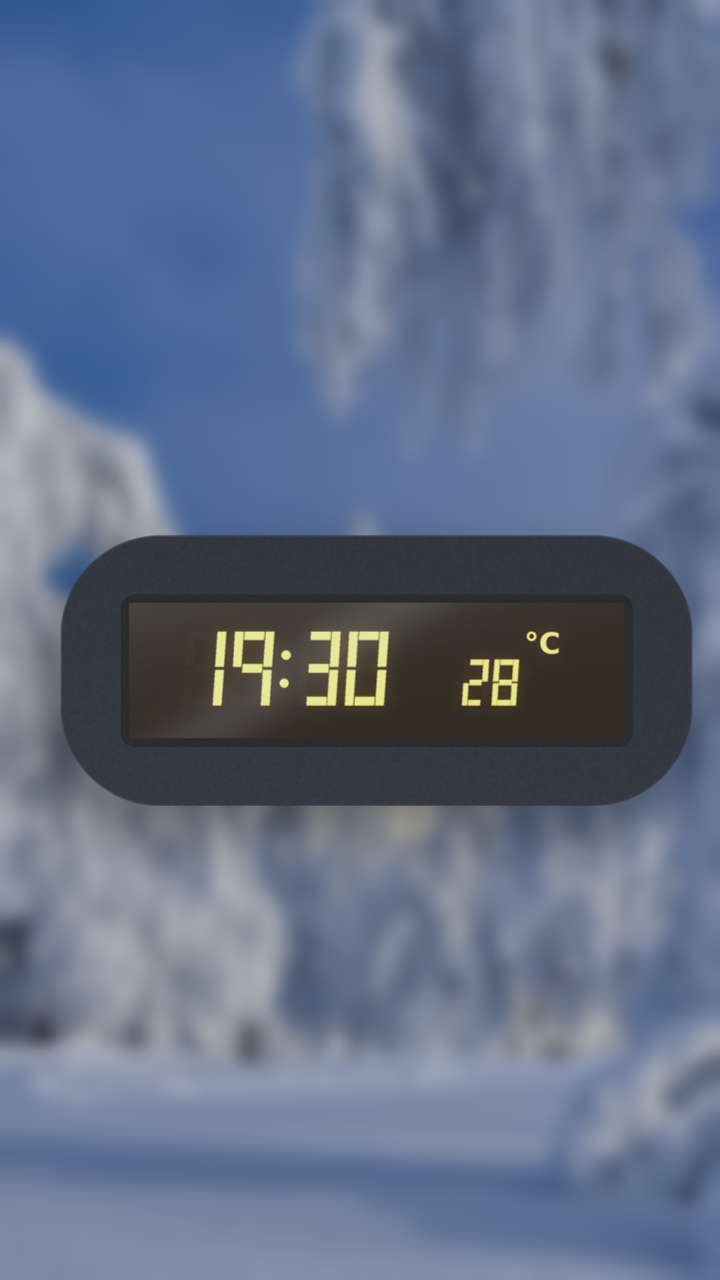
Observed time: 19.30
